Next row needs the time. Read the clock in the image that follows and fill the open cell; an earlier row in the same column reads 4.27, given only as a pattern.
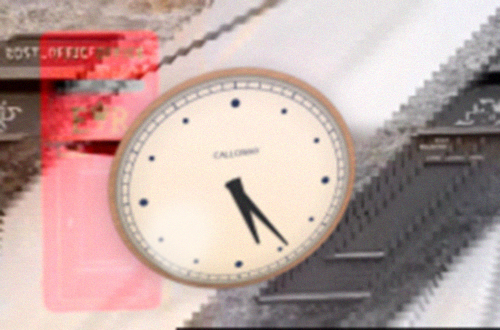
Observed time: 5.24
